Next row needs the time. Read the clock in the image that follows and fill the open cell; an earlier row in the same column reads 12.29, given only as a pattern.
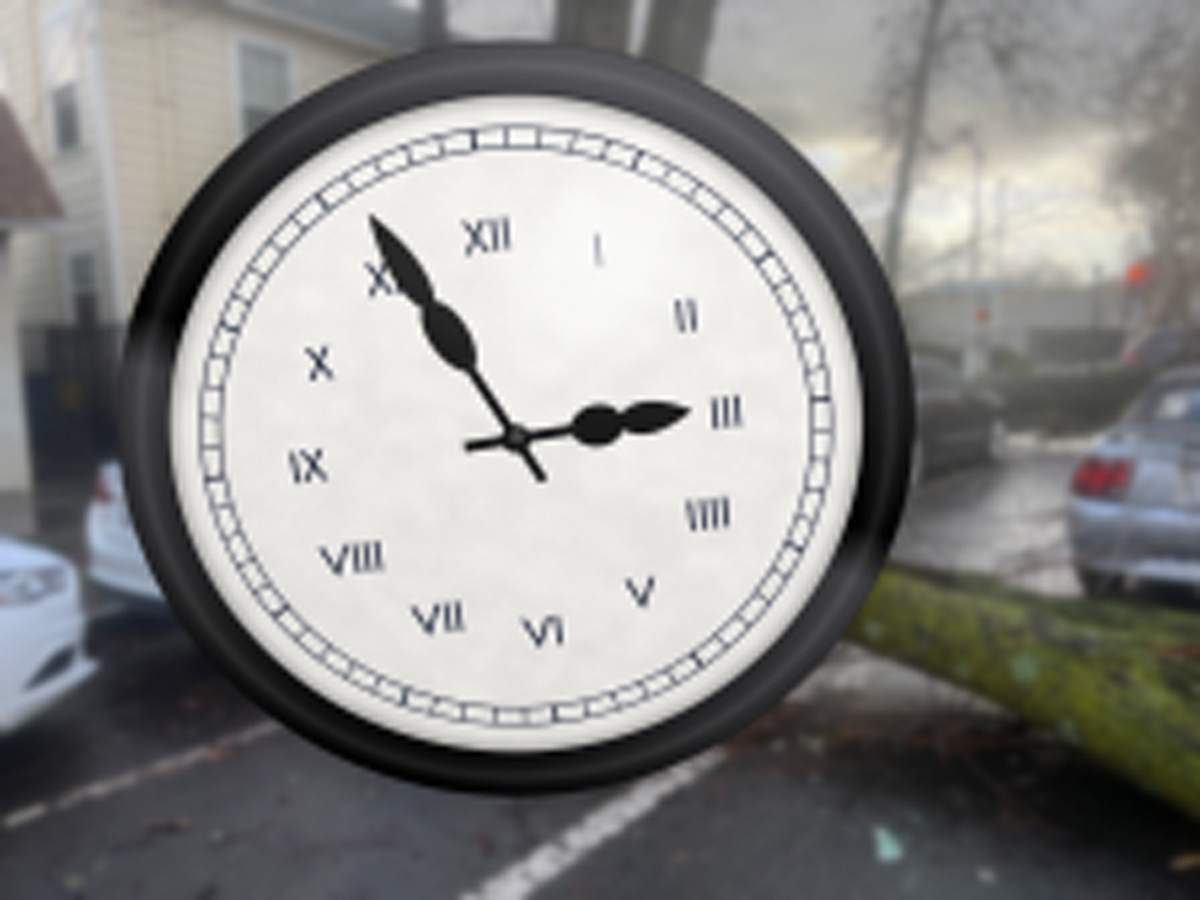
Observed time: 2.56
